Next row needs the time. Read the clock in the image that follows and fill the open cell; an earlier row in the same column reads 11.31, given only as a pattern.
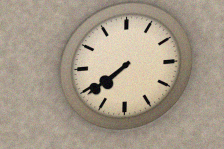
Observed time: 7.39
